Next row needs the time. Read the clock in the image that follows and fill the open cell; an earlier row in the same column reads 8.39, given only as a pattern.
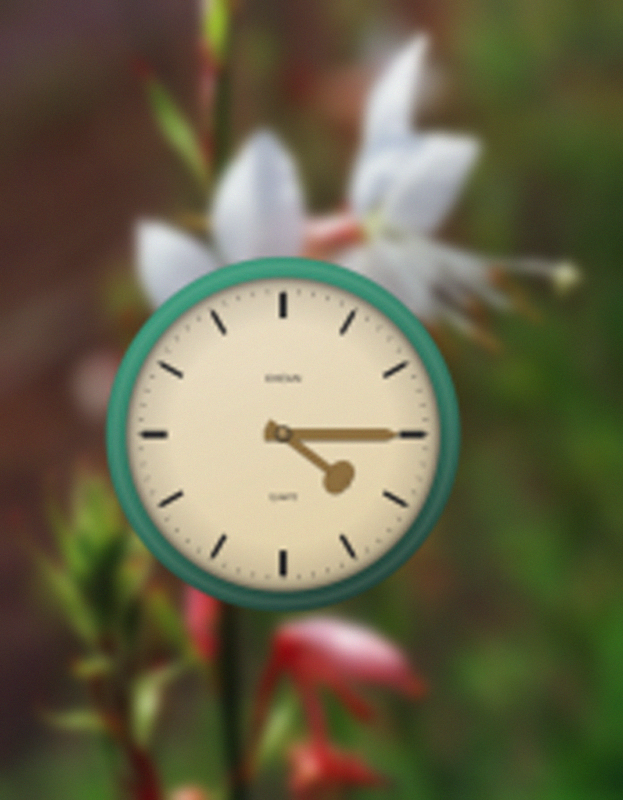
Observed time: 4.15
